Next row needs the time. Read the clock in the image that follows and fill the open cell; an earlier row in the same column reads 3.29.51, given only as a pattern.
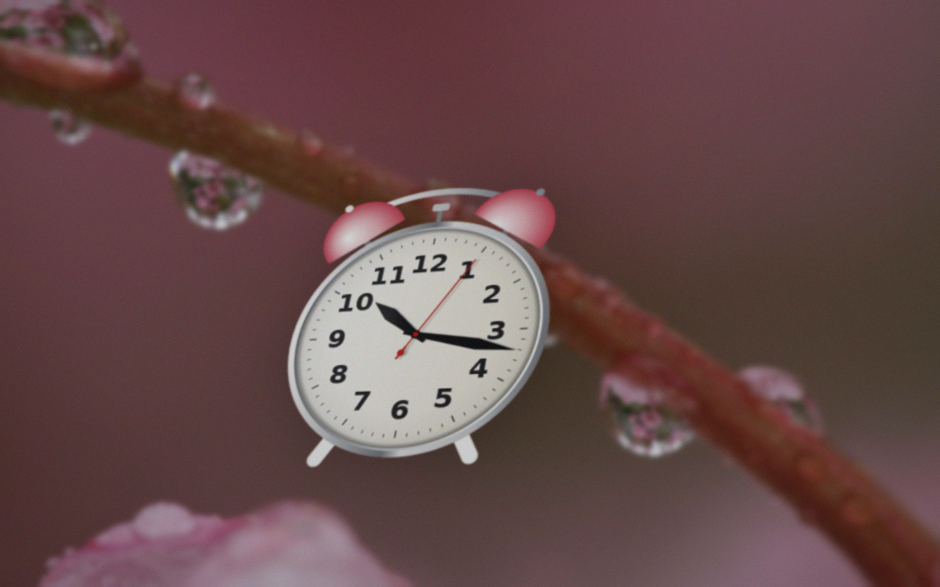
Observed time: 10.17.05
